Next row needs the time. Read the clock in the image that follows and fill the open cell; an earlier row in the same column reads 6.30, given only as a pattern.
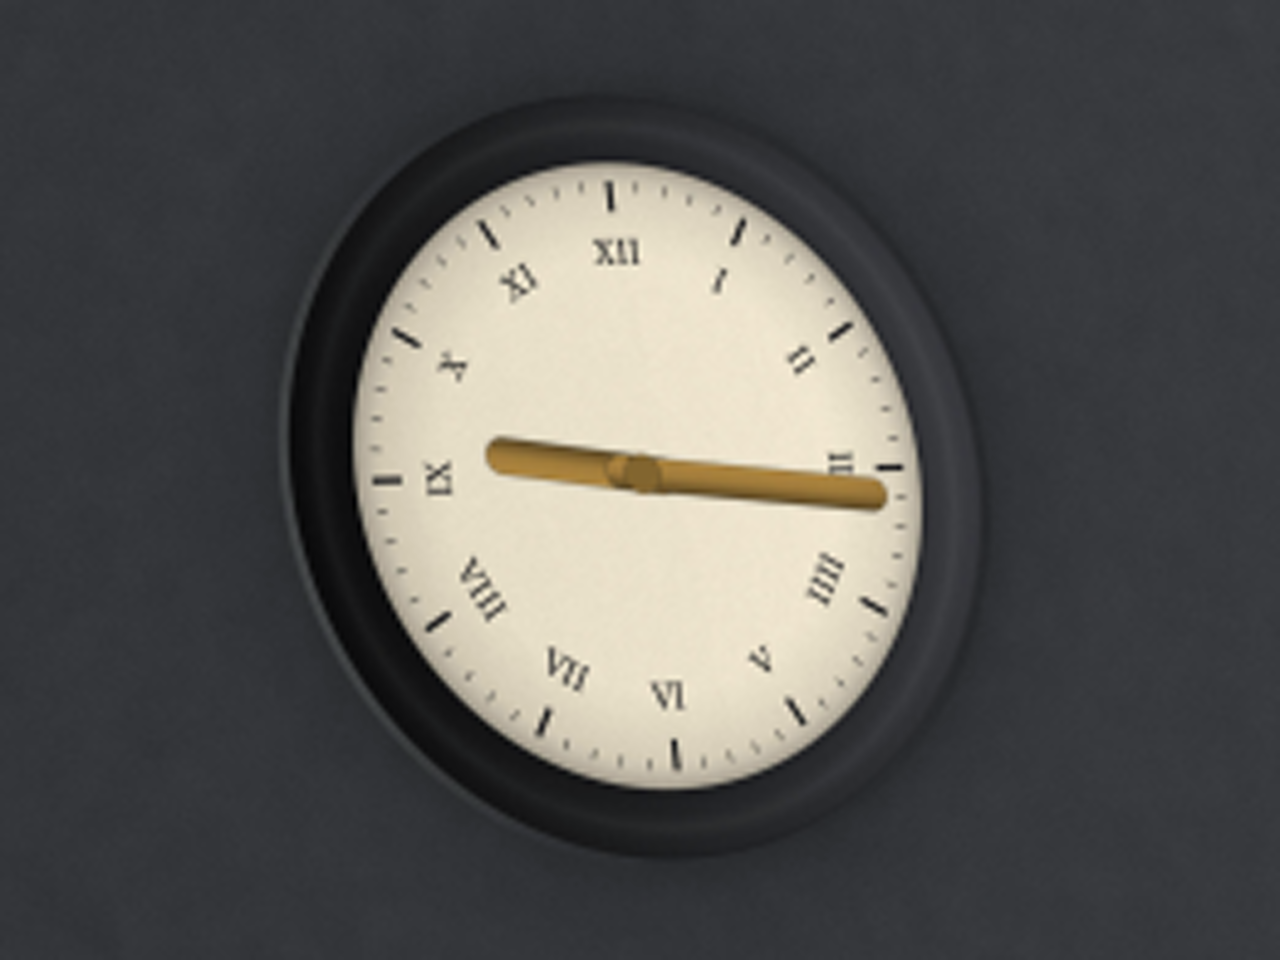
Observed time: 9.16
